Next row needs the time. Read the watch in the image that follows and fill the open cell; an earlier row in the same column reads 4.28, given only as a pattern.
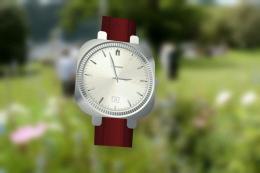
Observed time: 2.57
